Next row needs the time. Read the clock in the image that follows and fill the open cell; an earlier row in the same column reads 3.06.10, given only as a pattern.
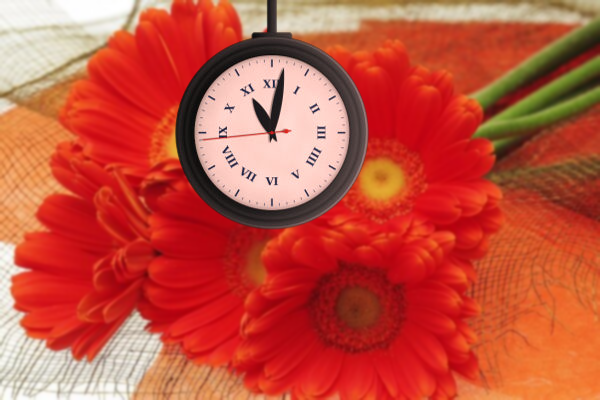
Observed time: 11.01.44
